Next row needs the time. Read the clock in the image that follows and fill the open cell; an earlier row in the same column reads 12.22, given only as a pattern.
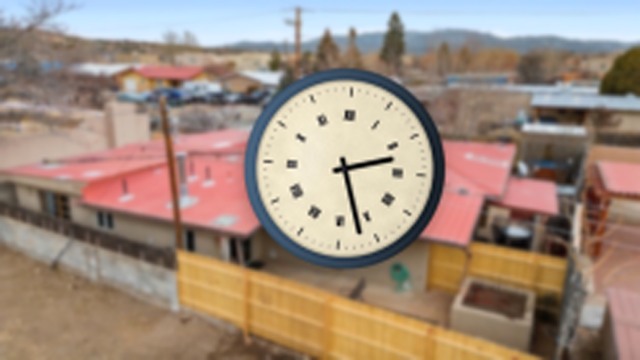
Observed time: 2.27
